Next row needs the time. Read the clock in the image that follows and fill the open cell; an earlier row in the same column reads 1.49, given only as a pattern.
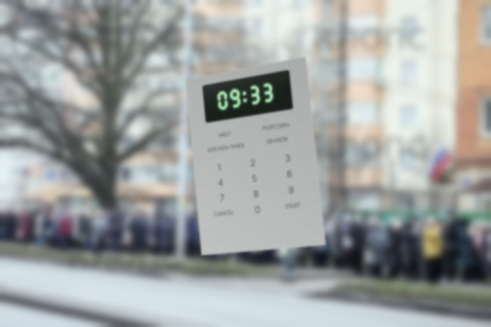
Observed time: 9.33
